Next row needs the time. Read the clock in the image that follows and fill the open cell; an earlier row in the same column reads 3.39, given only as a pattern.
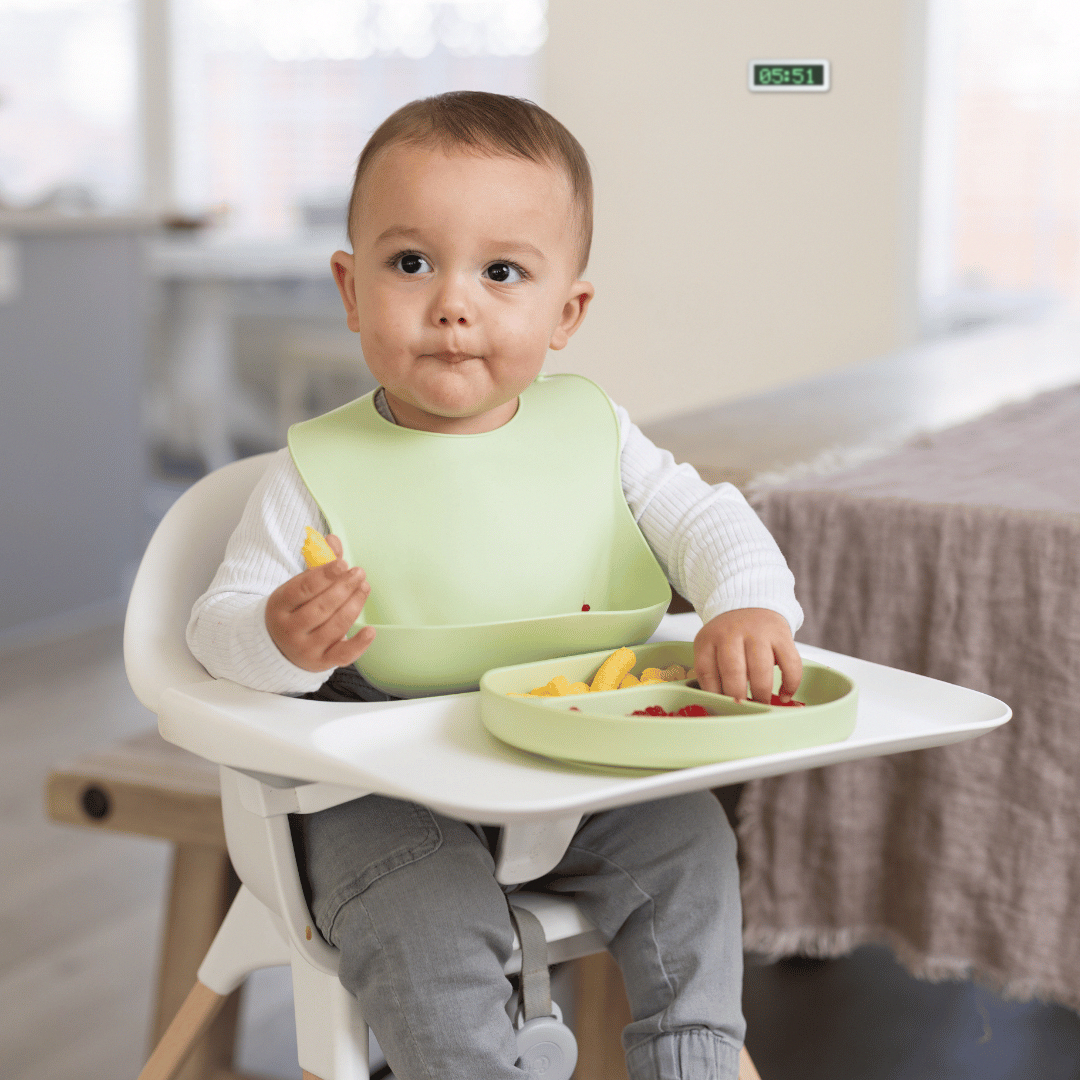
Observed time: 5.51
